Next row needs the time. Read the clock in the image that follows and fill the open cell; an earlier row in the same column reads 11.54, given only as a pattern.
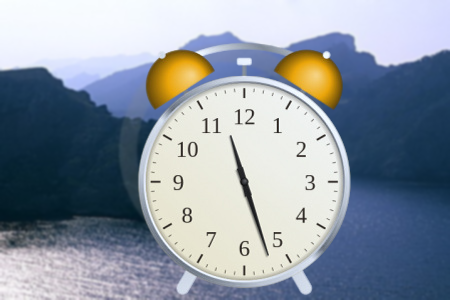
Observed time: 11.27
